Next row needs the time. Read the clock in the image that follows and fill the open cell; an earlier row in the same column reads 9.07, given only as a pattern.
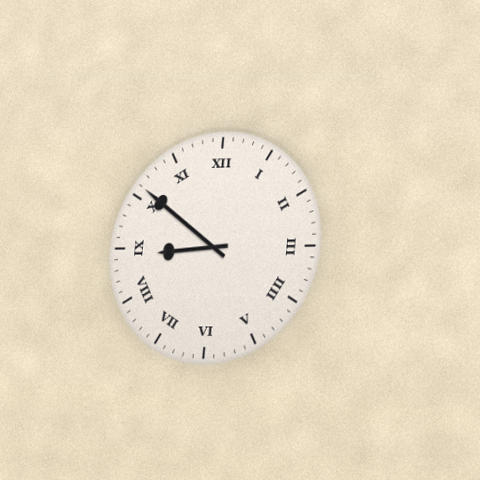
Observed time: 8.51
